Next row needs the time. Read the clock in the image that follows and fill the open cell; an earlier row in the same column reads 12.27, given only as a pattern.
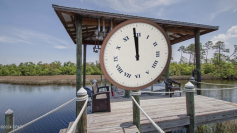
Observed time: 11.59
